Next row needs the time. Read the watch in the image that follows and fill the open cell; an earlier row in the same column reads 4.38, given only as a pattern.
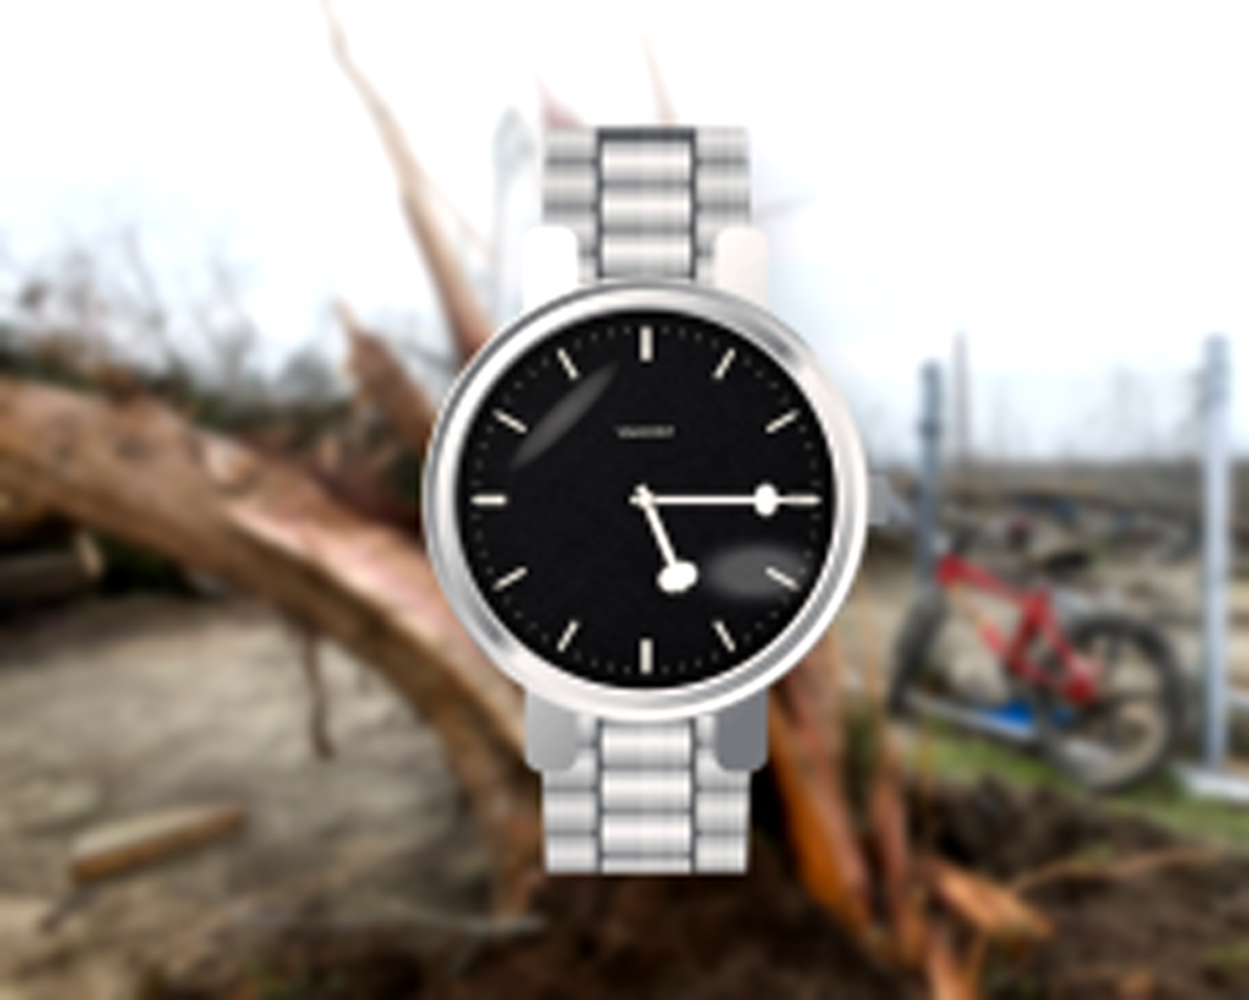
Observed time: 5.15
